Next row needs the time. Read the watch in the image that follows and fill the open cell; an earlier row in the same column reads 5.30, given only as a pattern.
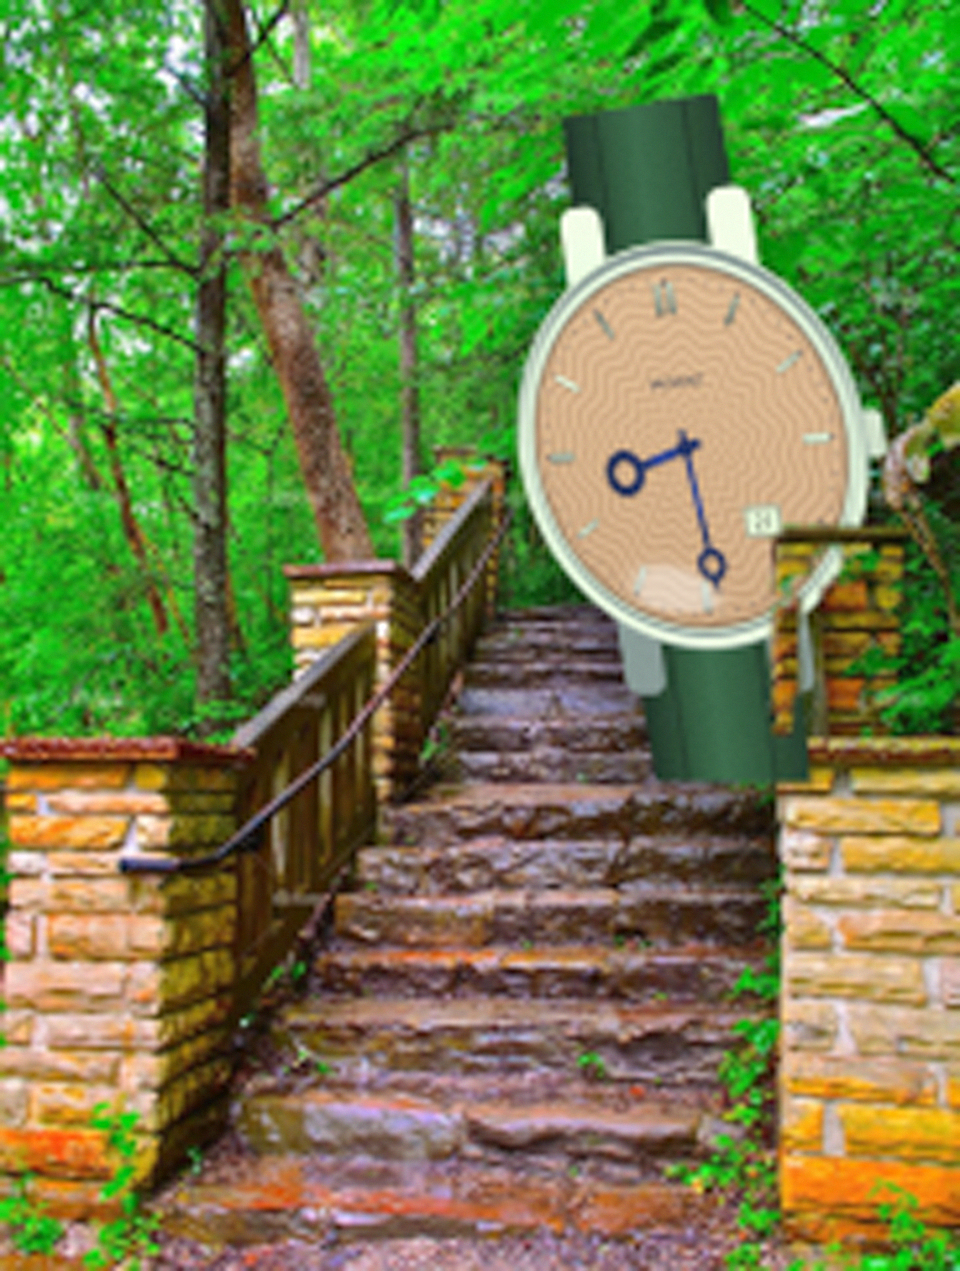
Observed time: 8.29
